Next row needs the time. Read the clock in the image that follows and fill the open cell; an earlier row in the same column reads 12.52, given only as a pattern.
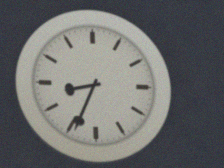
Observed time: 8.34
